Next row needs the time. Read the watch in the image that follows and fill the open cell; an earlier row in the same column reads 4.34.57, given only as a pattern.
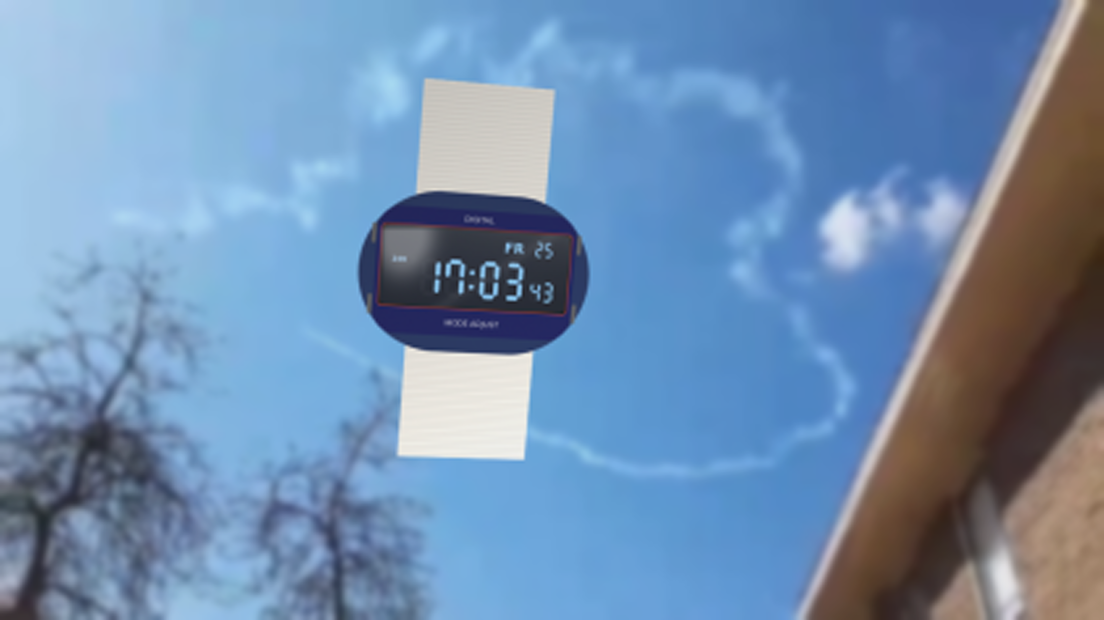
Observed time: 17.03.43
